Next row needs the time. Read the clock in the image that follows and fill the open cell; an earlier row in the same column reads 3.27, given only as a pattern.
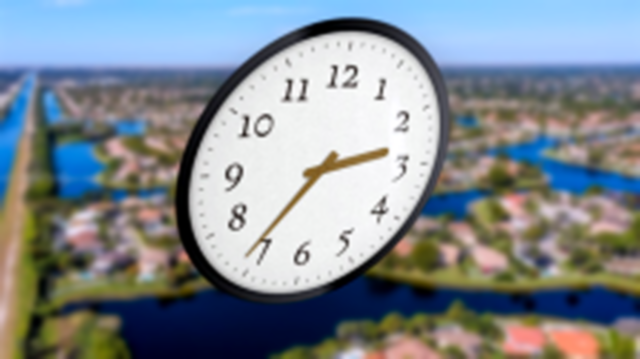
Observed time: 2.36
